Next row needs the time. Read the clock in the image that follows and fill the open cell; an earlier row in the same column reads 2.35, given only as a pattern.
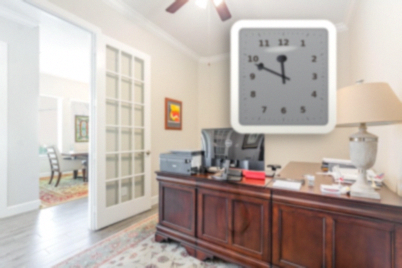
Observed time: 11.49
